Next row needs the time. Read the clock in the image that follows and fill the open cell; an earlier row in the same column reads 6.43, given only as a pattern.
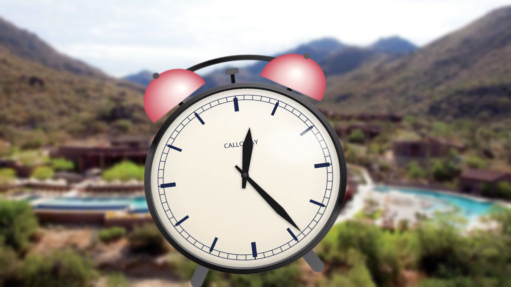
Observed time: 12.24
